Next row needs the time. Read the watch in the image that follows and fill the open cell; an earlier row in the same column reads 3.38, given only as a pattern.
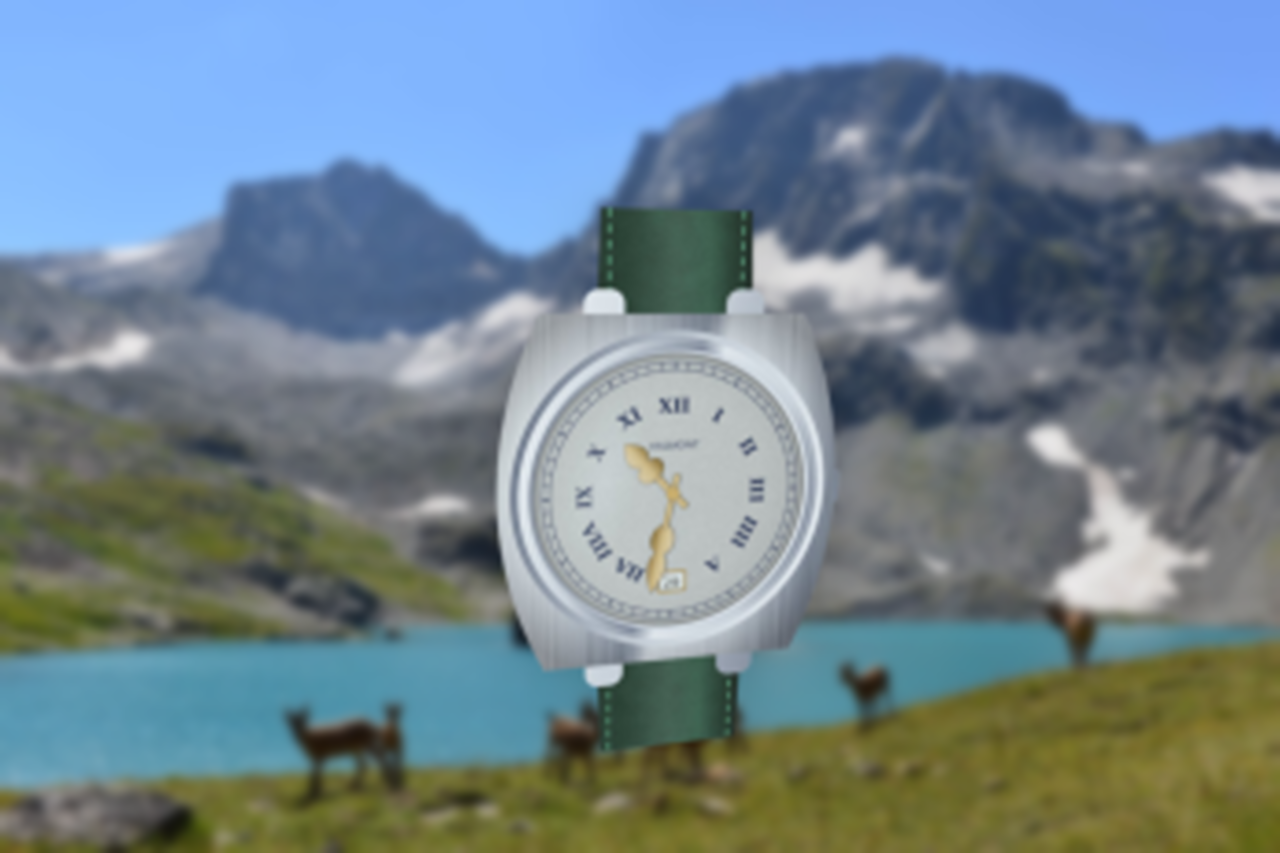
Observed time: 10.32
